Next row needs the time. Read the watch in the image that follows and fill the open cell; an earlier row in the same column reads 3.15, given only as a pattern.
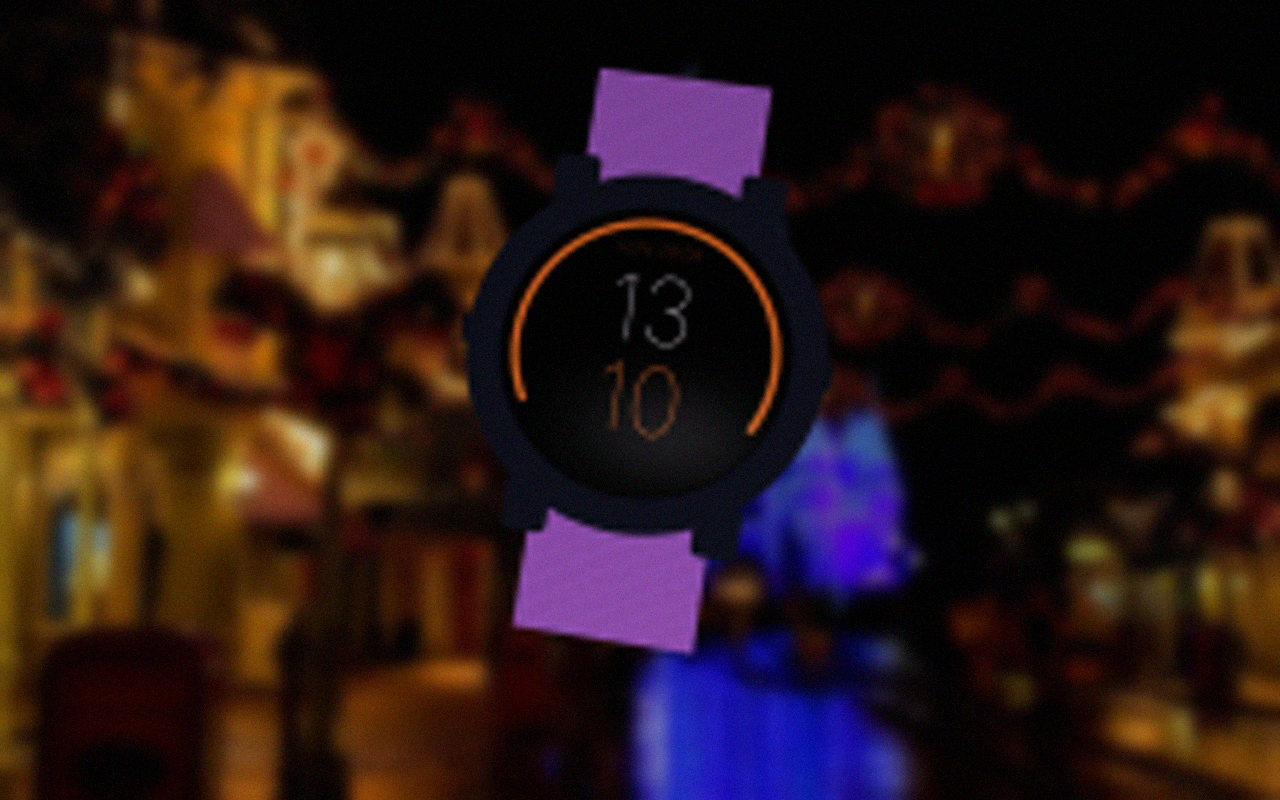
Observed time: 13.10
